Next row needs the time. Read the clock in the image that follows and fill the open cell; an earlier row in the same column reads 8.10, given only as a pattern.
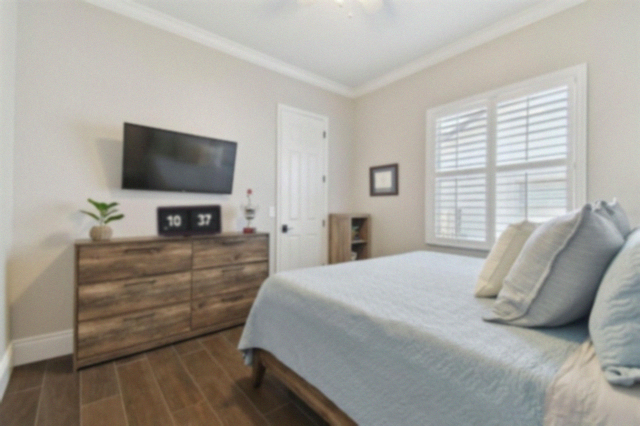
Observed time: 10.37
